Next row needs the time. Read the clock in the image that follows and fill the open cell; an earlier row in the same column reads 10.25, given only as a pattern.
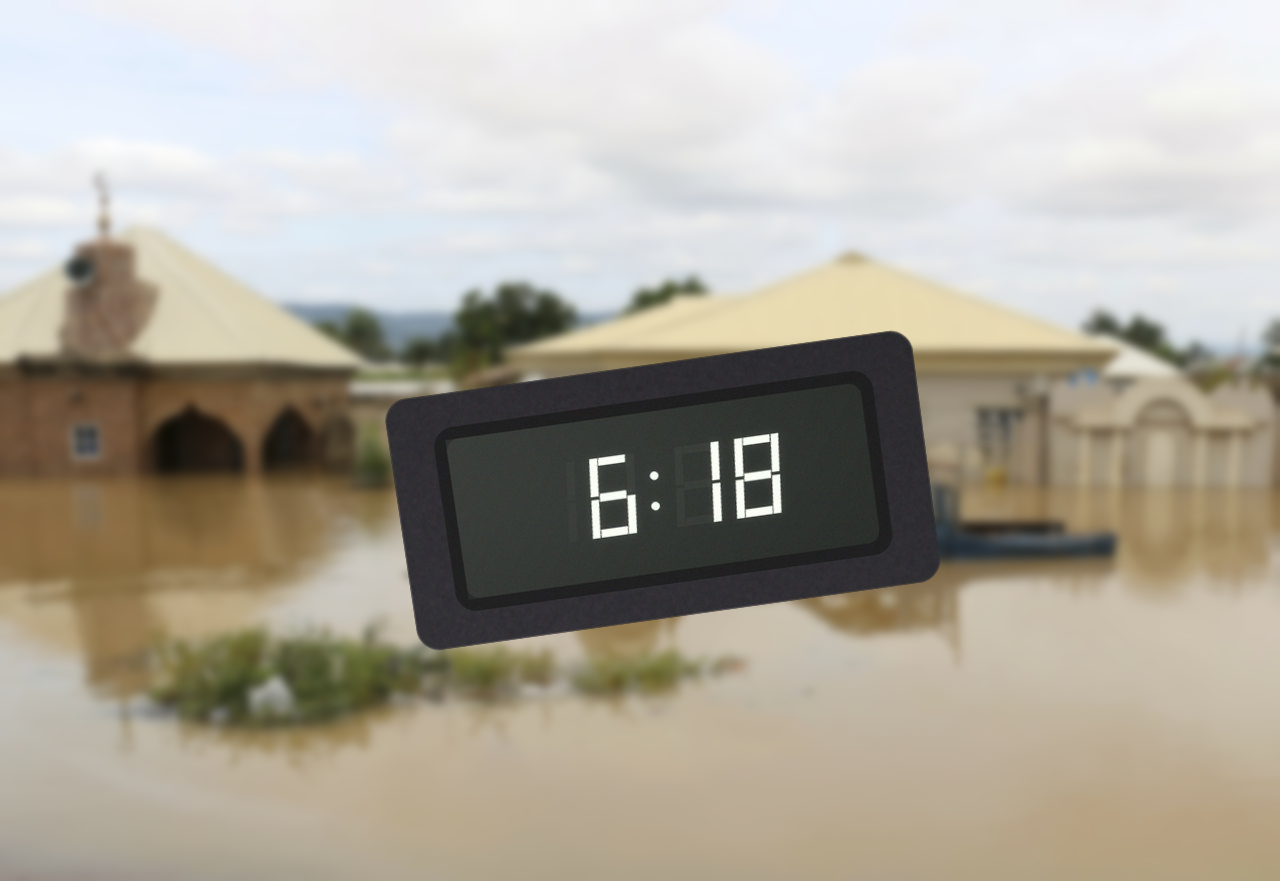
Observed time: 6.18
